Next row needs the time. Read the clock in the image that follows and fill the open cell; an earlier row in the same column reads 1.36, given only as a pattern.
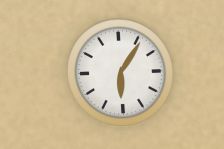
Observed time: 6.06
